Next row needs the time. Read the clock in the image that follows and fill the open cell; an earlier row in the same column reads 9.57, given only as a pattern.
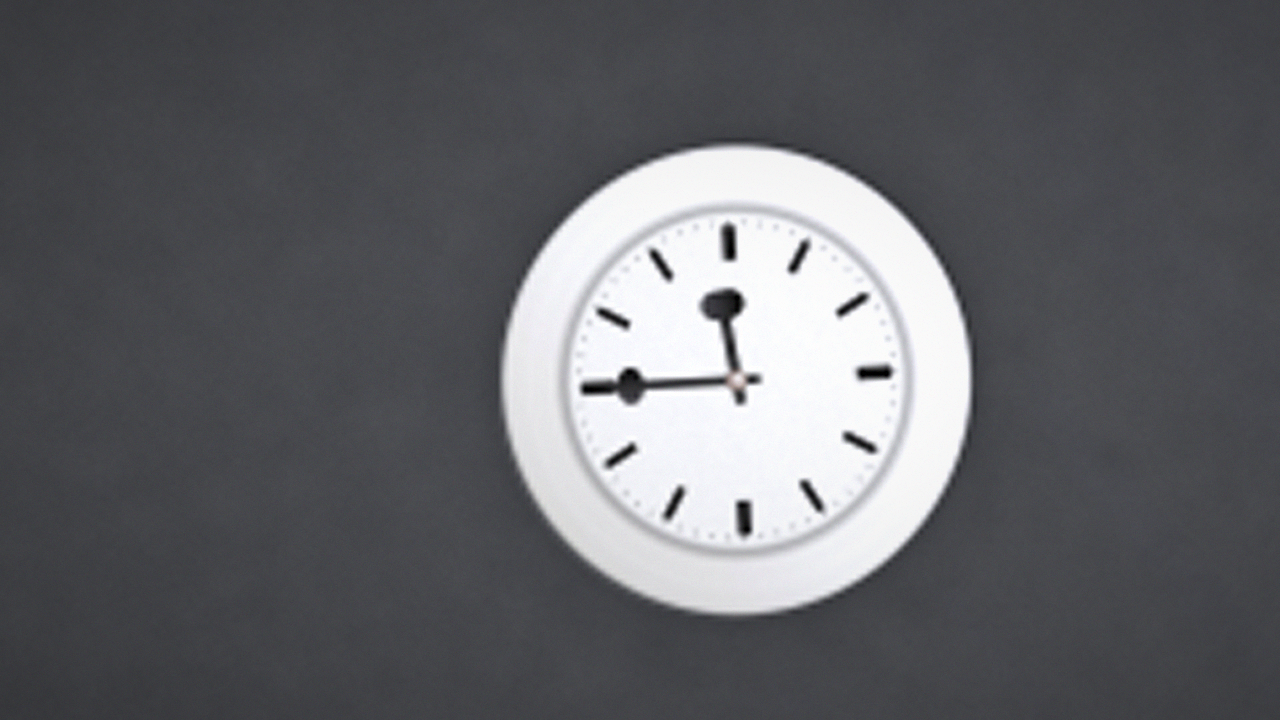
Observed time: 11.45
